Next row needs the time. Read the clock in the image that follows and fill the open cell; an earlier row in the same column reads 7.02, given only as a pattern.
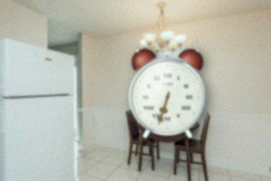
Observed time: 6.33
